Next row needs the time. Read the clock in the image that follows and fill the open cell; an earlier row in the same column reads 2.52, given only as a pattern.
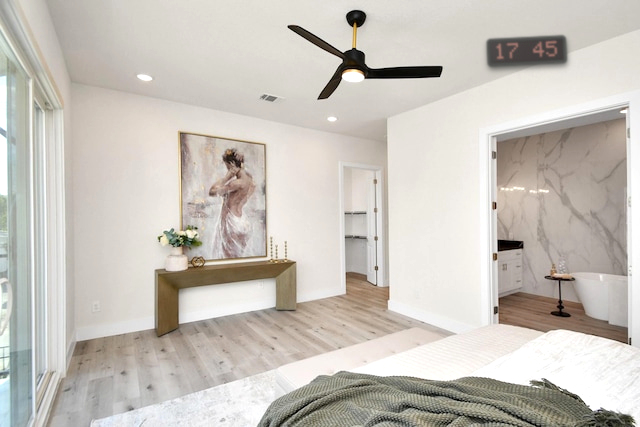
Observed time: 17.45
